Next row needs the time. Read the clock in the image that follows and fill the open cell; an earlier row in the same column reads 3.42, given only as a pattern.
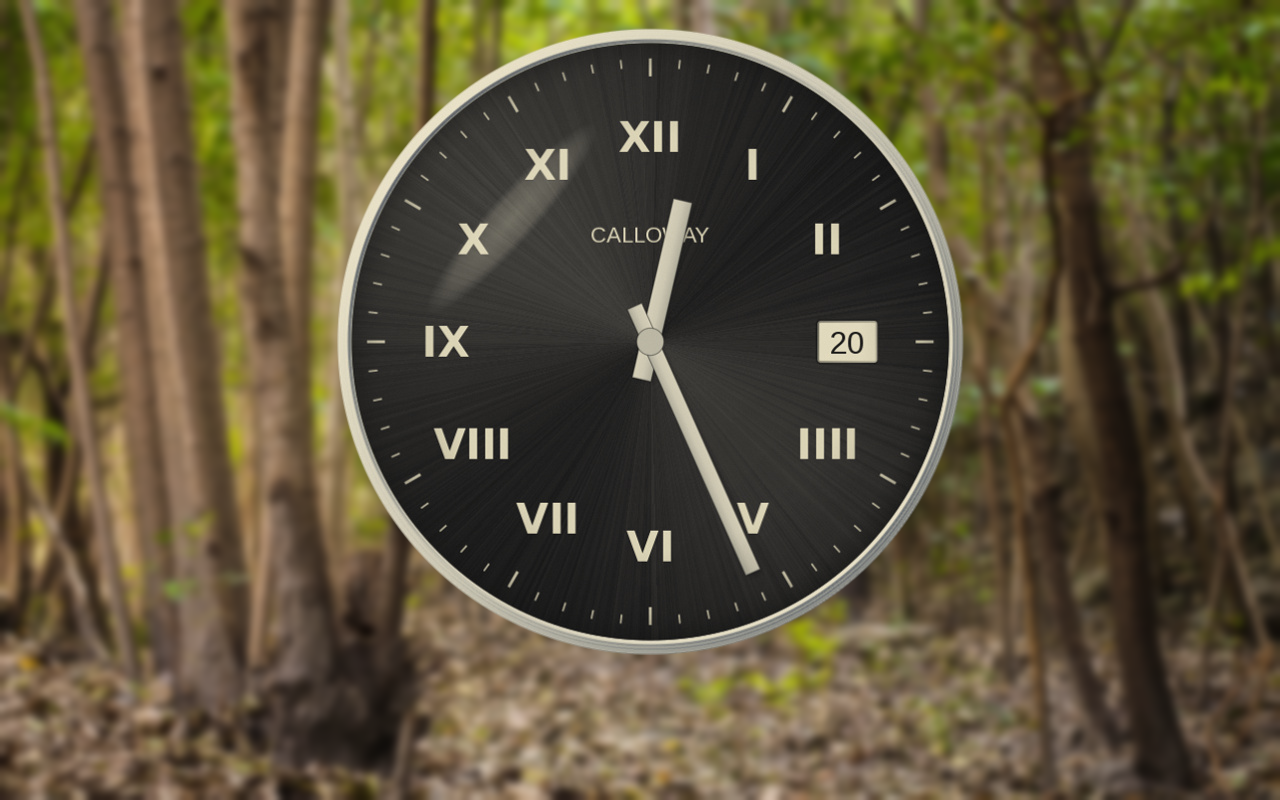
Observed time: 12.26
